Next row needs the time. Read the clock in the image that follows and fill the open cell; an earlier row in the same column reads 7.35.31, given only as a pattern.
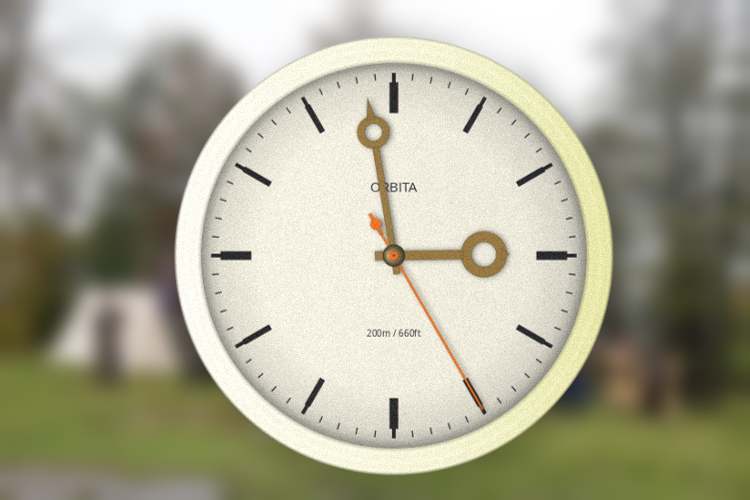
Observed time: 2.58.25
